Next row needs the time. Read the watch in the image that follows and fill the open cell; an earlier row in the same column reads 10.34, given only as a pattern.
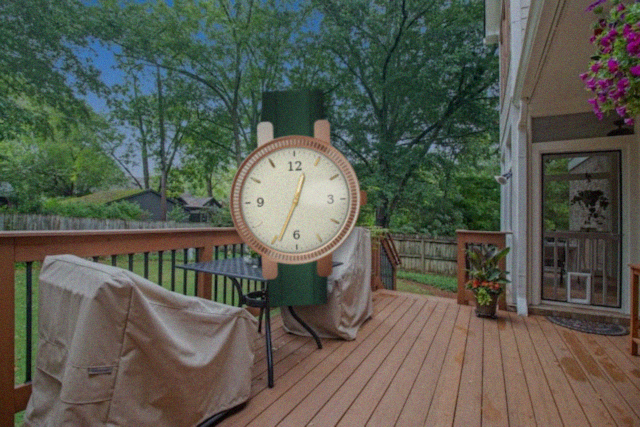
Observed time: 12.34
